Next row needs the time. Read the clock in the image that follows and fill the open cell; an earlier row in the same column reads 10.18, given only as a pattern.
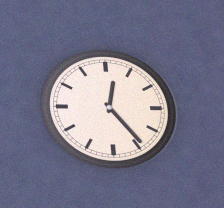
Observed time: 12.24
